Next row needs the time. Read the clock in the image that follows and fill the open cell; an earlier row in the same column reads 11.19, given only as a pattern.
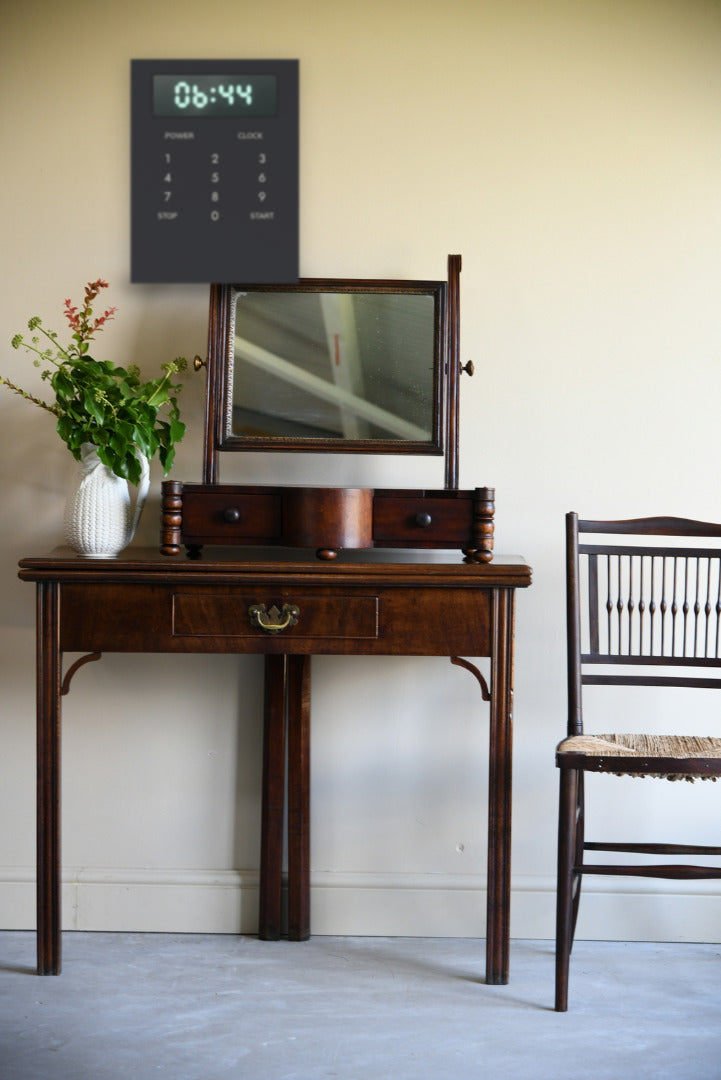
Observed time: 6.44
